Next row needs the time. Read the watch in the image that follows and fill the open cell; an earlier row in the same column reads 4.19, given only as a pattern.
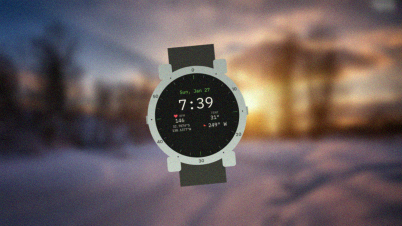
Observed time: 7.39
